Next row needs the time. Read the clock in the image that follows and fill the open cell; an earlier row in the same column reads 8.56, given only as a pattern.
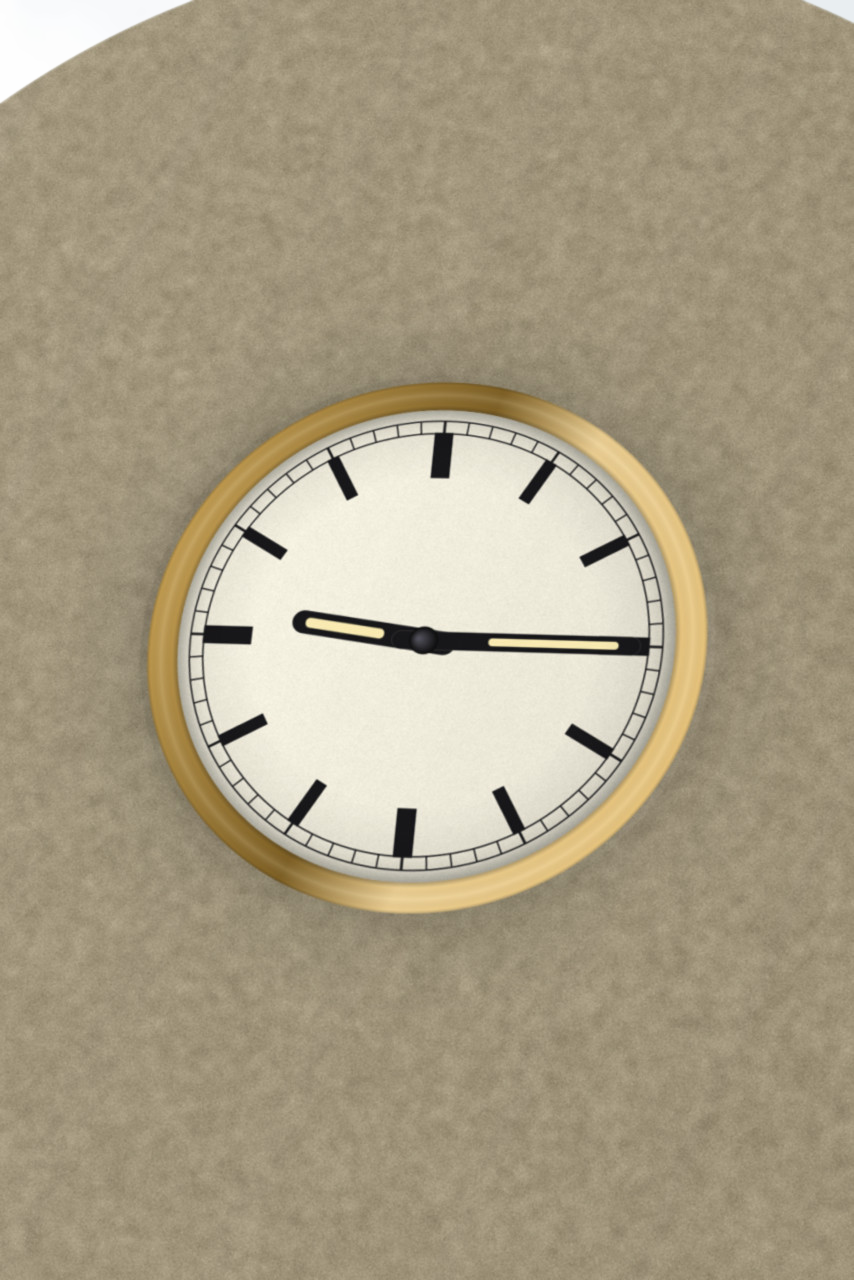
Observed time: 9.15
